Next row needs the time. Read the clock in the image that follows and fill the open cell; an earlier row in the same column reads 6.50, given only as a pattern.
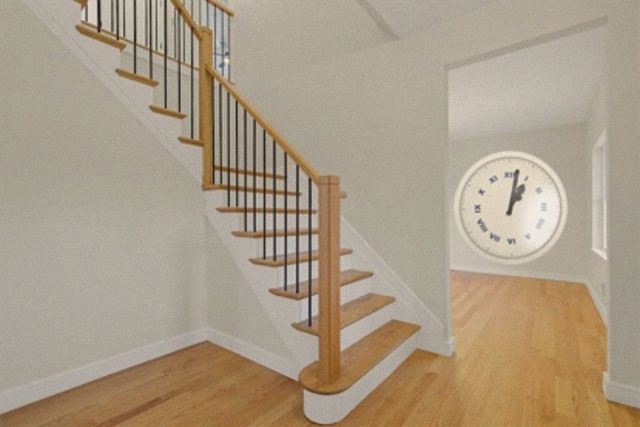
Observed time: 1.02
